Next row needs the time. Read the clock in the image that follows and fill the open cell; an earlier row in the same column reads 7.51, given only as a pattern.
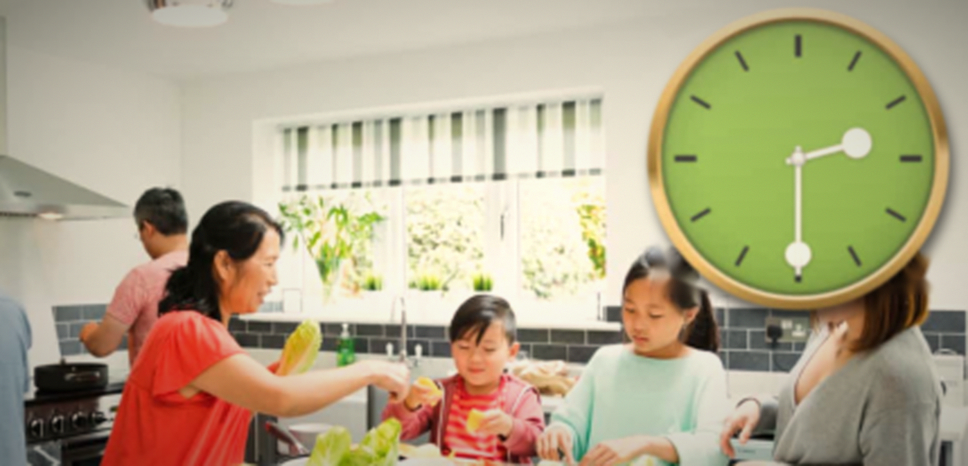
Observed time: 2.30
